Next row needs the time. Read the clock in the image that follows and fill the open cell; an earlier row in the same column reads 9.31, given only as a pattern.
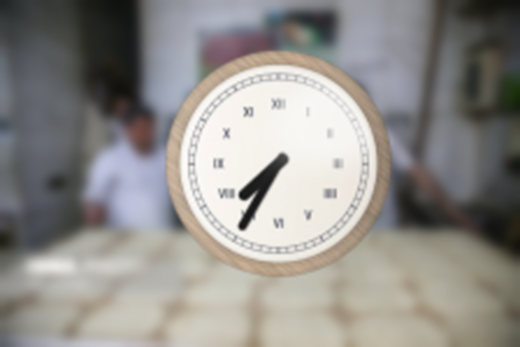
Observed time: 7.35
